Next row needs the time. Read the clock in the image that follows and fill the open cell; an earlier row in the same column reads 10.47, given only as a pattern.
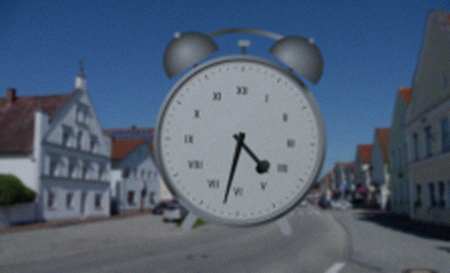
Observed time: 4.32
